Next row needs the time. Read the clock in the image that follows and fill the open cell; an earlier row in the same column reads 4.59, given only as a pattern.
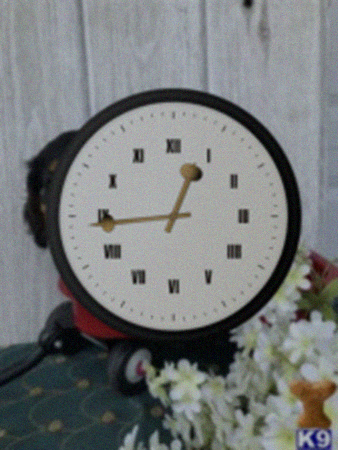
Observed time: 12.44
